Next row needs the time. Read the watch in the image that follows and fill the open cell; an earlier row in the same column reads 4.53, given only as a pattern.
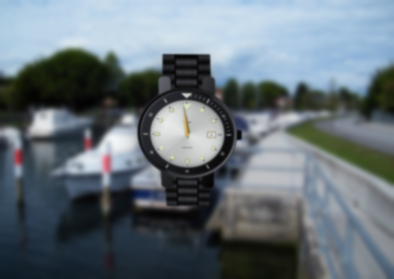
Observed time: 11.59
